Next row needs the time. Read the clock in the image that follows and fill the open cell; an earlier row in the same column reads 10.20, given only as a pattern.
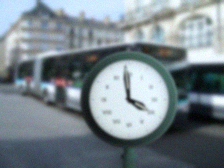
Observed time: 3.59
